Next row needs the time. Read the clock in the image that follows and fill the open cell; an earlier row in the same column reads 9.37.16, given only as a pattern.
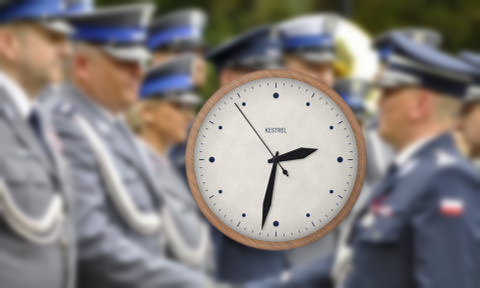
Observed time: 2.31.54
